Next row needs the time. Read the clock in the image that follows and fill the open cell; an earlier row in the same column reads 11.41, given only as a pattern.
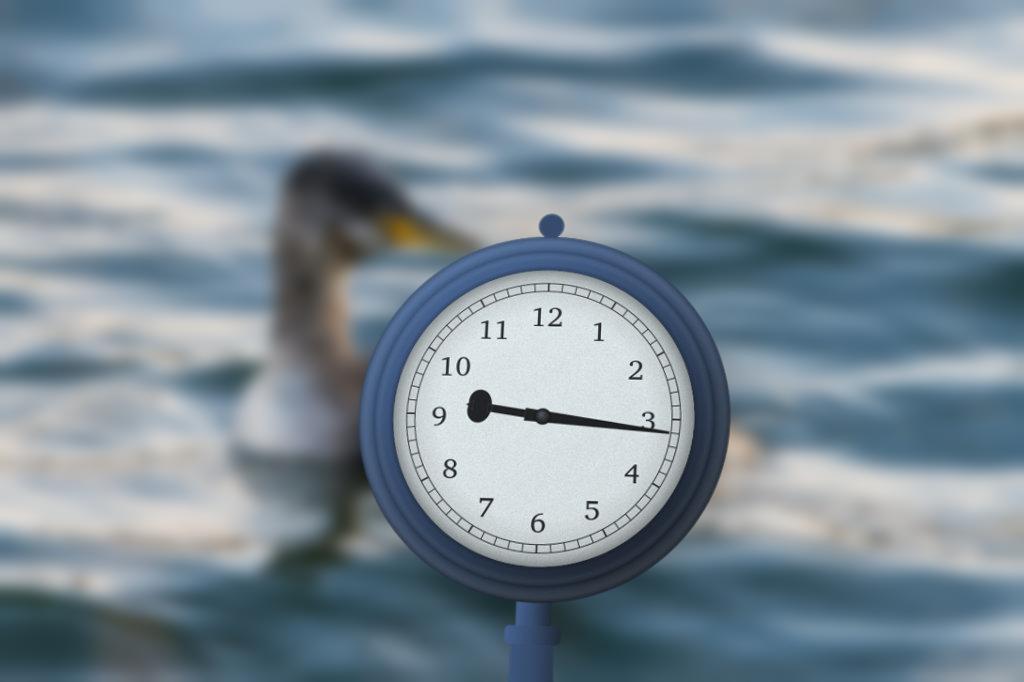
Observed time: 9.16
